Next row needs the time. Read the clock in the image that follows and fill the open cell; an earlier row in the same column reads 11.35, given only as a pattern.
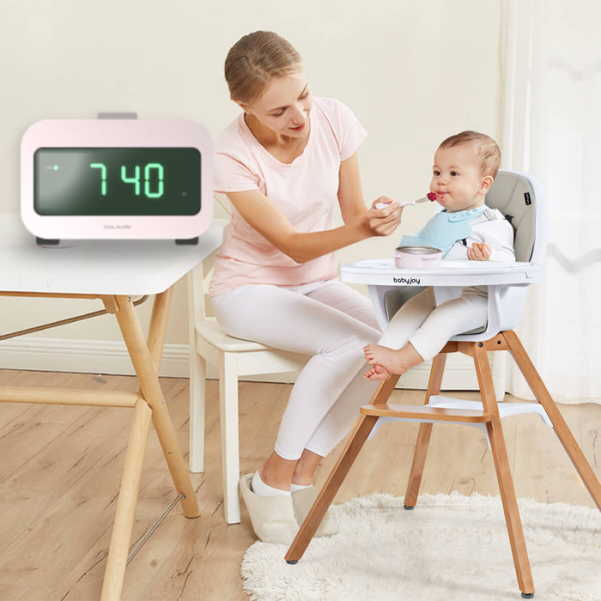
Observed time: 7.40
